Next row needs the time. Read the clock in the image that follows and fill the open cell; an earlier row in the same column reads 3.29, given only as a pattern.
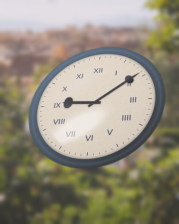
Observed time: 9.09
